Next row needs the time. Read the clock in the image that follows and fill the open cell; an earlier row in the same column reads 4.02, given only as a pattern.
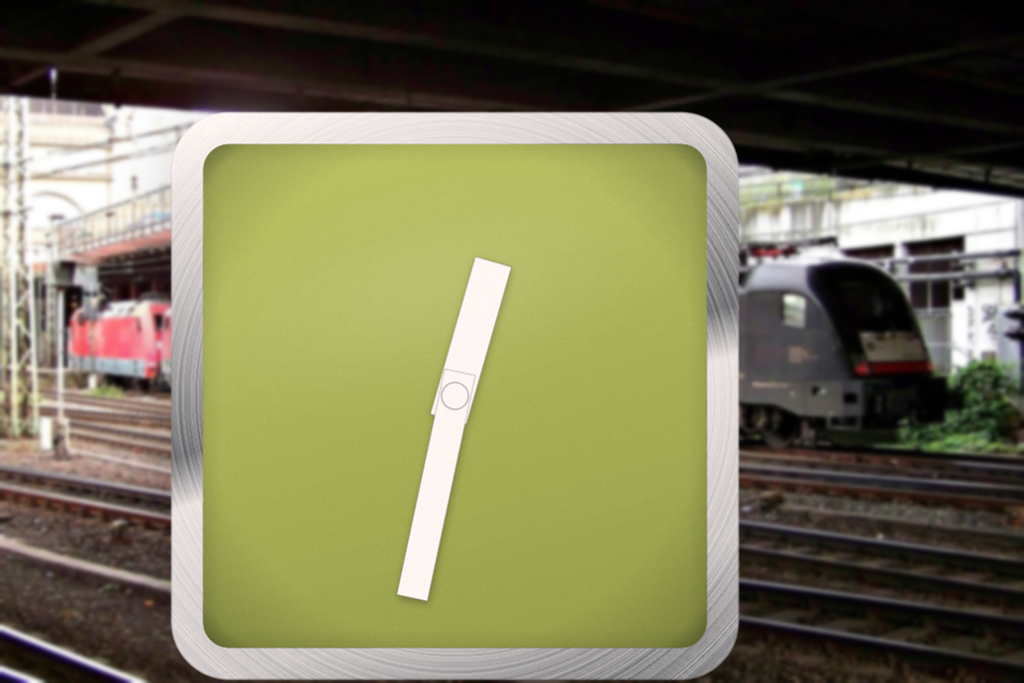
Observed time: 12.32
